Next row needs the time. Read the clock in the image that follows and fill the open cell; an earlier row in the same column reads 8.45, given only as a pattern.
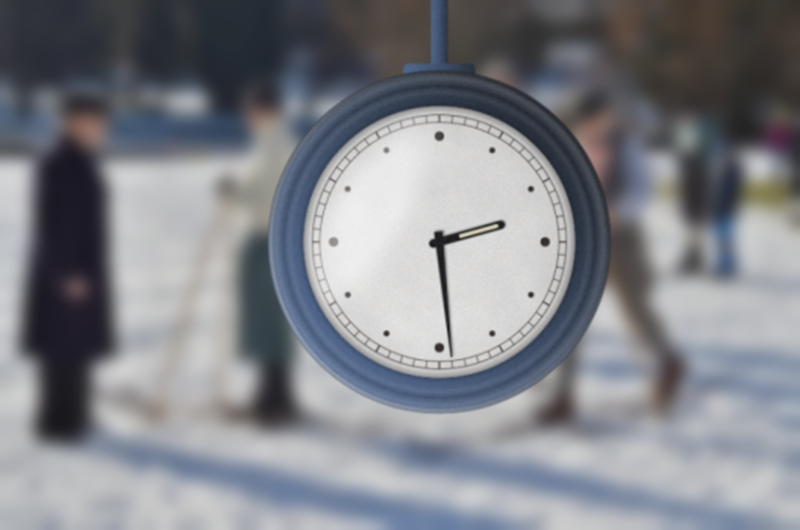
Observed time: 2.29
